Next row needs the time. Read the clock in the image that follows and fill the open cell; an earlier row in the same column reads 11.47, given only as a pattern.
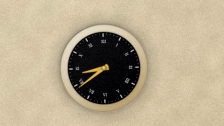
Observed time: 8.39
